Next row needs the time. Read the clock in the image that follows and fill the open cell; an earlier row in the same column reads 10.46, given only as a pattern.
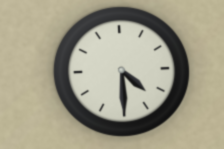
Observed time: 4.30
